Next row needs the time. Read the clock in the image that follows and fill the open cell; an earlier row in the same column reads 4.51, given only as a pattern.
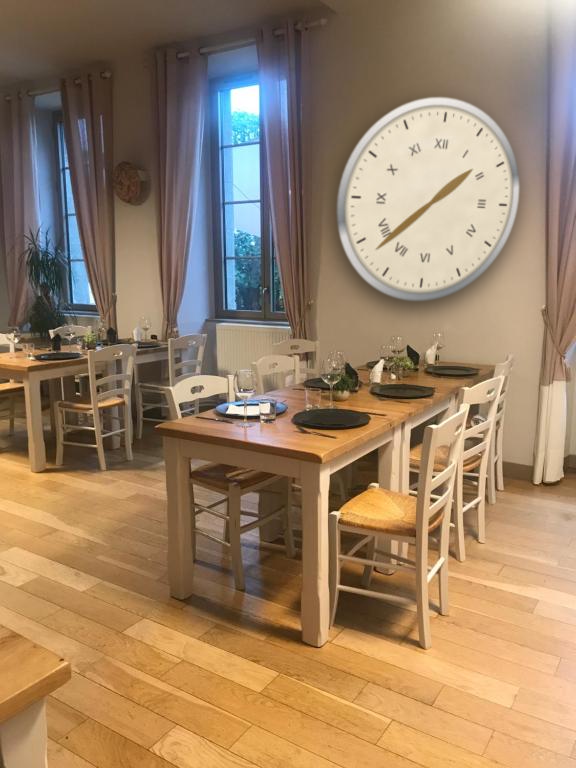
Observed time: 1.38
